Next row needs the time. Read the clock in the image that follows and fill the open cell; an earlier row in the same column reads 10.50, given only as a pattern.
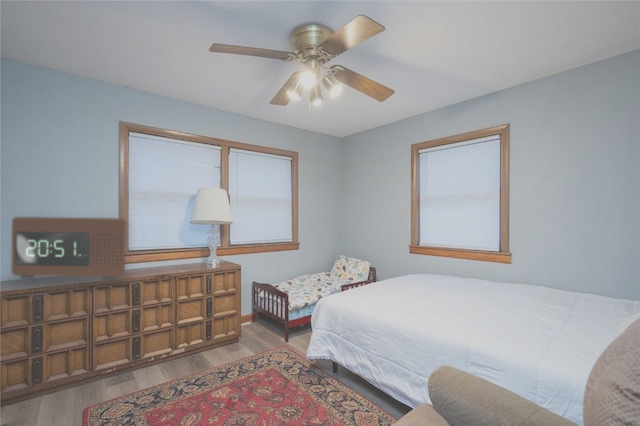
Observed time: 20.51
